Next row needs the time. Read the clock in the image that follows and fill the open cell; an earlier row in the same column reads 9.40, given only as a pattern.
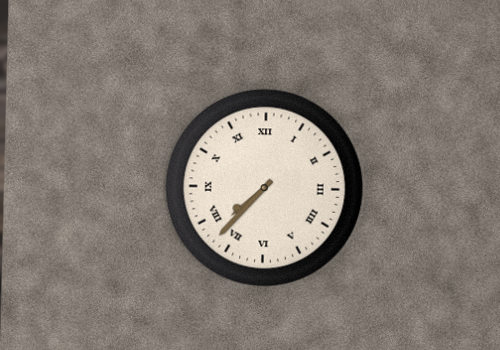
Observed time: 7.37
